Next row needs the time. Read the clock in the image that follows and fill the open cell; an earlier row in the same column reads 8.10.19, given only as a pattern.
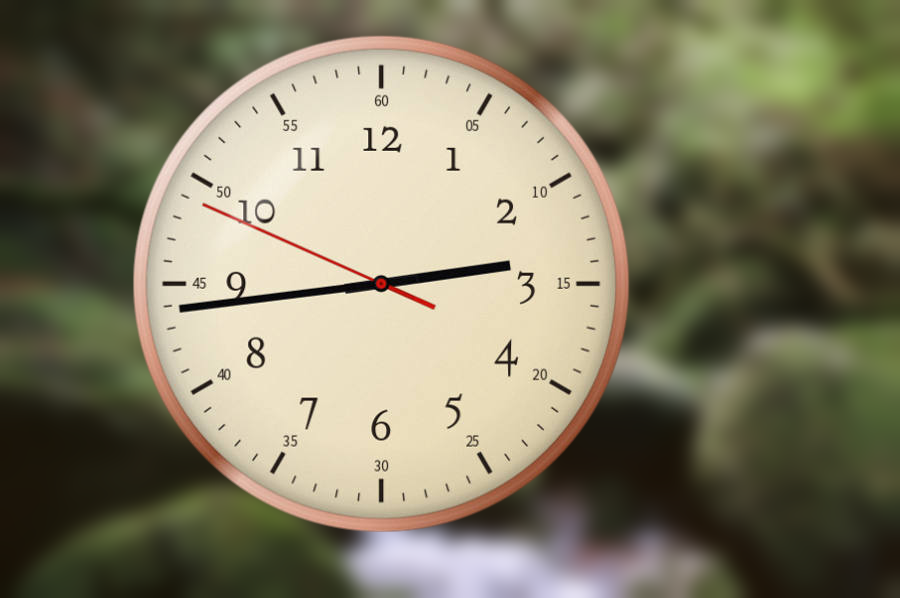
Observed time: 2.43.49
